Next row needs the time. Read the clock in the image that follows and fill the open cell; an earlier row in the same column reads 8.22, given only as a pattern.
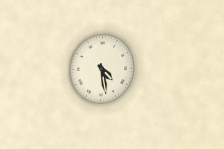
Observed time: 4.28
